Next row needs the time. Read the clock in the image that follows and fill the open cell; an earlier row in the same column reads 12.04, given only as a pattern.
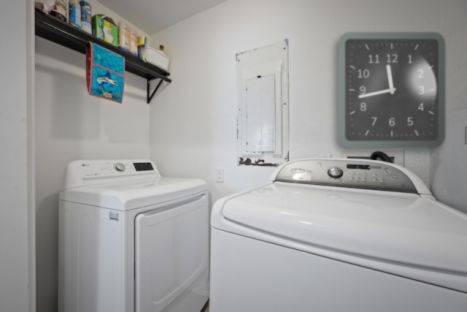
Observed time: 11.43
